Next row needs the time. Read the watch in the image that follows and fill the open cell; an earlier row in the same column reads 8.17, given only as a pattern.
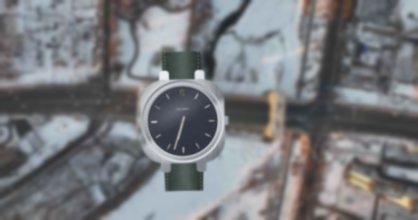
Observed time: 6.33
